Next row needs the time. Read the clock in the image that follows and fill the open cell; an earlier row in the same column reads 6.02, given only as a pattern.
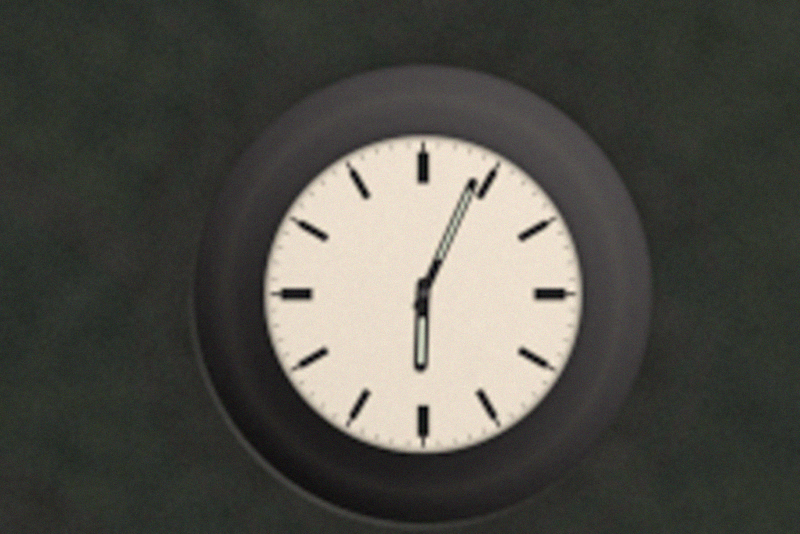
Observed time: 6.04
